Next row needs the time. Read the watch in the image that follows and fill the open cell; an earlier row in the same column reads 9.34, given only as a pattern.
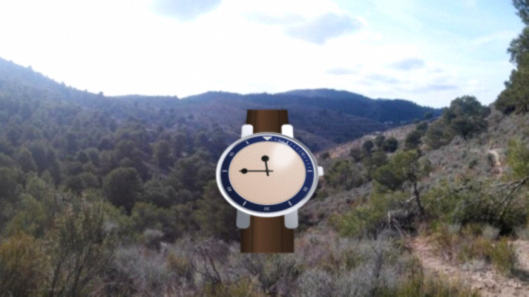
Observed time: 11.45
